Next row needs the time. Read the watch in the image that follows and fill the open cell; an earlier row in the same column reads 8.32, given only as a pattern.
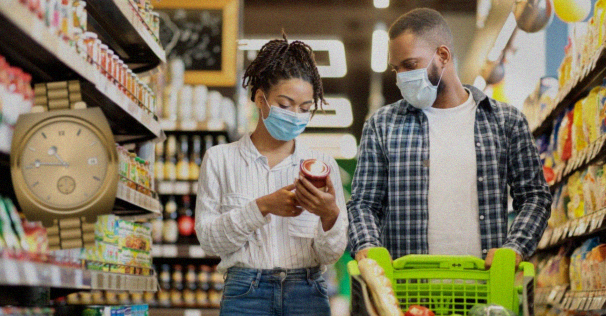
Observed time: 10.46
